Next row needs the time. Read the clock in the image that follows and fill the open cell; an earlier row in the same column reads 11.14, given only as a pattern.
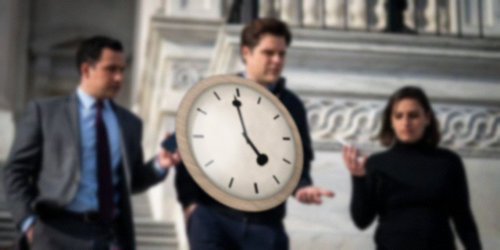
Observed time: 4.59
